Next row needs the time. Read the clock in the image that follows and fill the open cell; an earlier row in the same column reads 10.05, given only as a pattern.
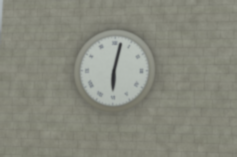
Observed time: 6.02
